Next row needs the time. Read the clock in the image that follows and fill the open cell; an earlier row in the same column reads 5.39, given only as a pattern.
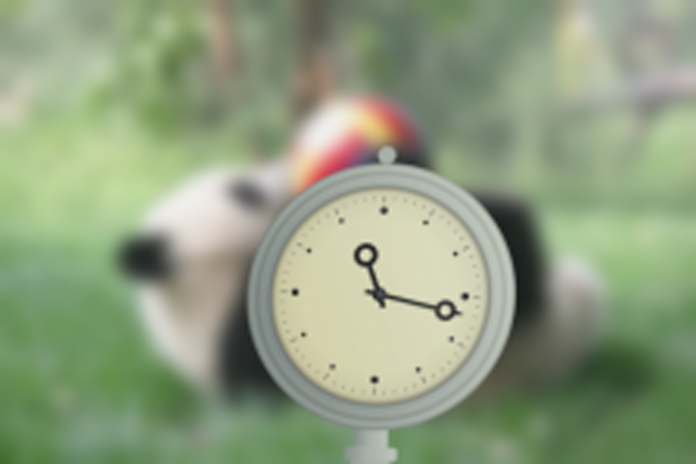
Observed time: 11.17
